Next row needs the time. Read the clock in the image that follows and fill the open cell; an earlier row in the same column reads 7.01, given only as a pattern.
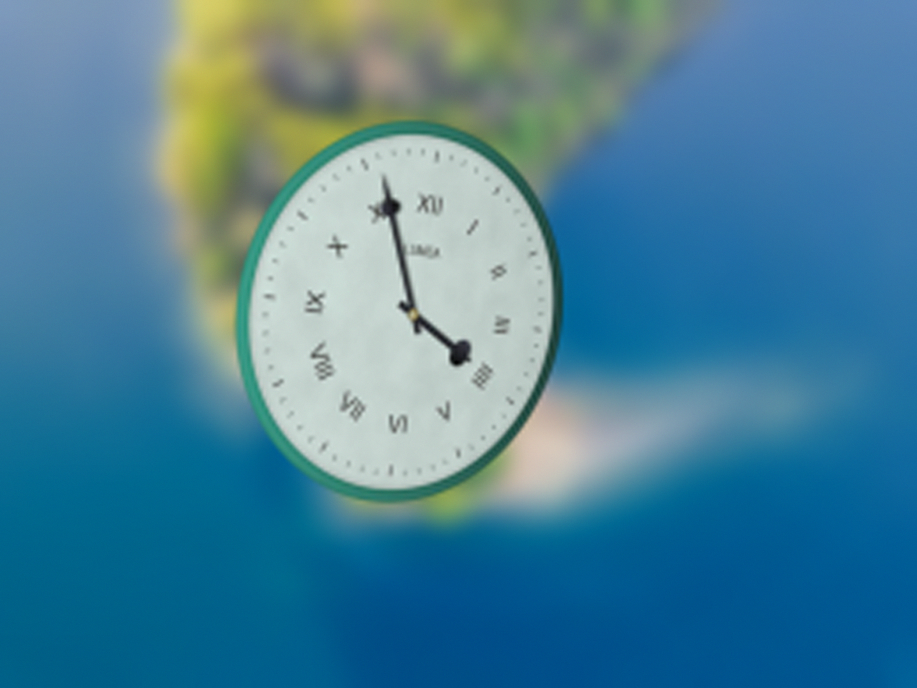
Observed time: 3.56
